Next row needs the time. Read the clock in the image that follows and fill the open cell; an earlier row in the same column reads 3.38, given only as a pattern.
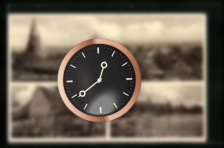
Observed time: 12.39
